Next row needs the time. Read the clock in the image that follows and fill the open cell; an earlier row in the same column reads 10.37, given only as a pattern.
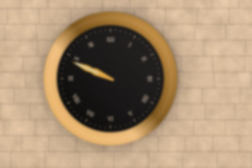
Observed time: 9.49
